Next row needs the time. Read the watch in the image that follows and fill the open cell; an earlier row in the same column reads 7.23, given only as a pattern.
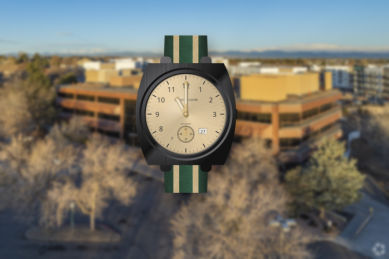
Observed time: 11.00
